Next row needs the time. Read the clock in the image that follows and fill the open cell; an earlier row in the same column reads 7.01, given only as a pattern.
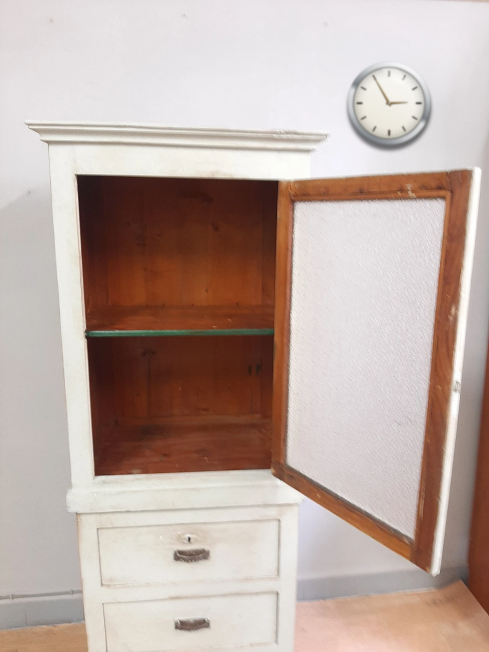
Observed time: 2.55
